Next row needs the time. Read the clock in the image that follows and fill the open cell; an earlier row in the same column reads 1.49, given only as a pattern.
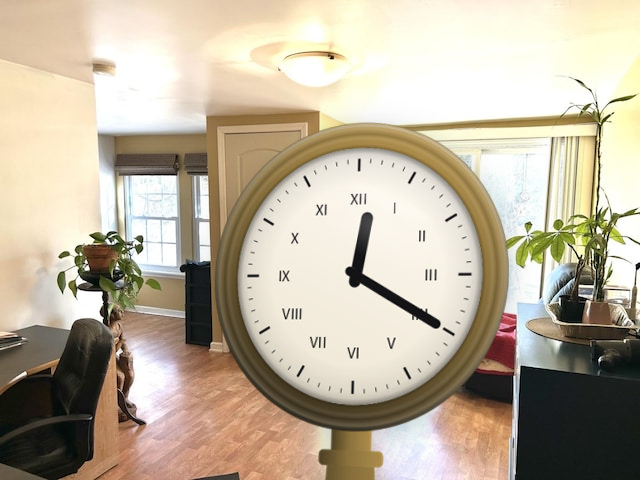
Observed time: 12.20
